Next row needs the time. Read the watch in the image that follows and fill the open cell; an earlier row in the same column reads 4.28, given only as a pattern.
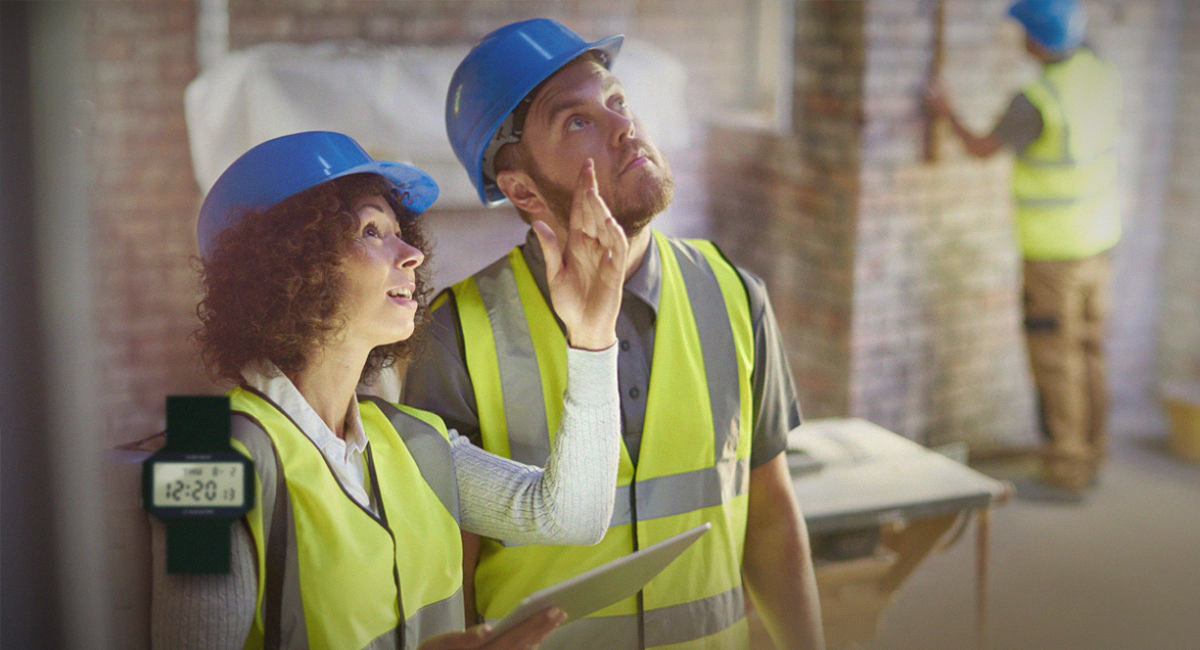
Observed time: 12.20
